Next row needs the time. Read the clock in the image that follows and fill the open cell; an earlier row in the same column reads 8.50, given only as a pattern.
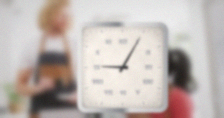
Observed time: 9.05
